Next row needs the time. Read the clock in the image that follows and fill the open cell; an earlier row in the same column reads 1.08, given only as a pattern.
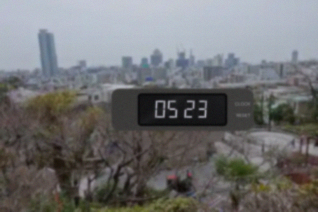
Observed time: 5.23
